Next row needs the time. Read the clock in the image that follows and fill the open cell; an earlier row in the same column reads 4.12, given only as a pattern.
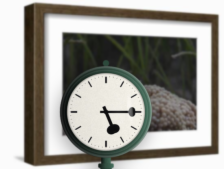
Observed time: 5.15
